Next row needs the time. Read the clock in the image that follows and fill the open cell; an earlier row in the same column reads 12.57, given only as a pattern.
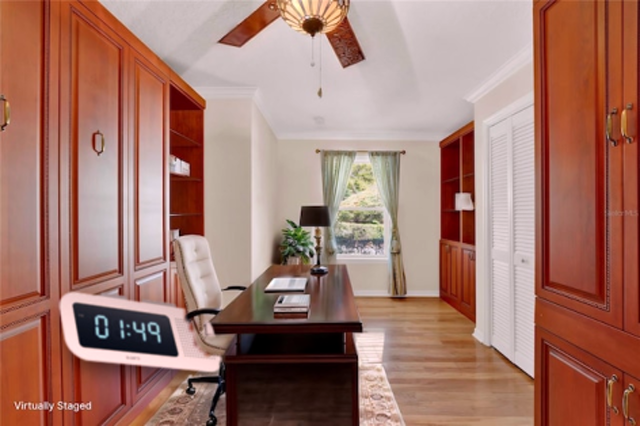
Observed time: 1.49
